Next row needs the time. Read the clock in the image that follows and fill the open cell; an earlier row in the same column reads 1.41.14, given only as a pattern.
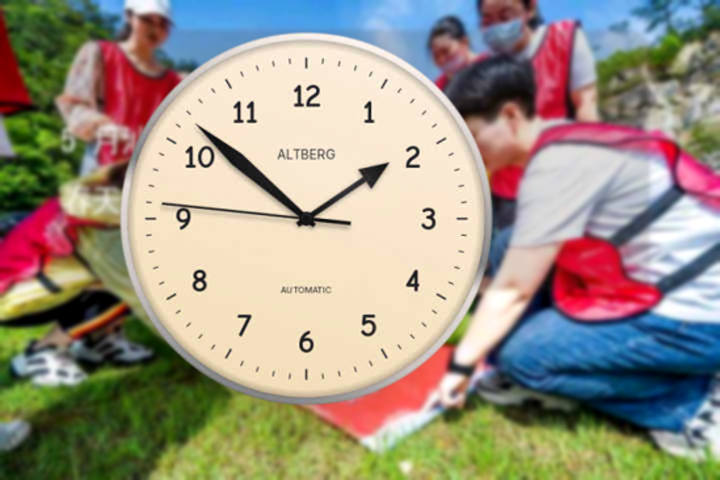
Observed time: 1.51.46
